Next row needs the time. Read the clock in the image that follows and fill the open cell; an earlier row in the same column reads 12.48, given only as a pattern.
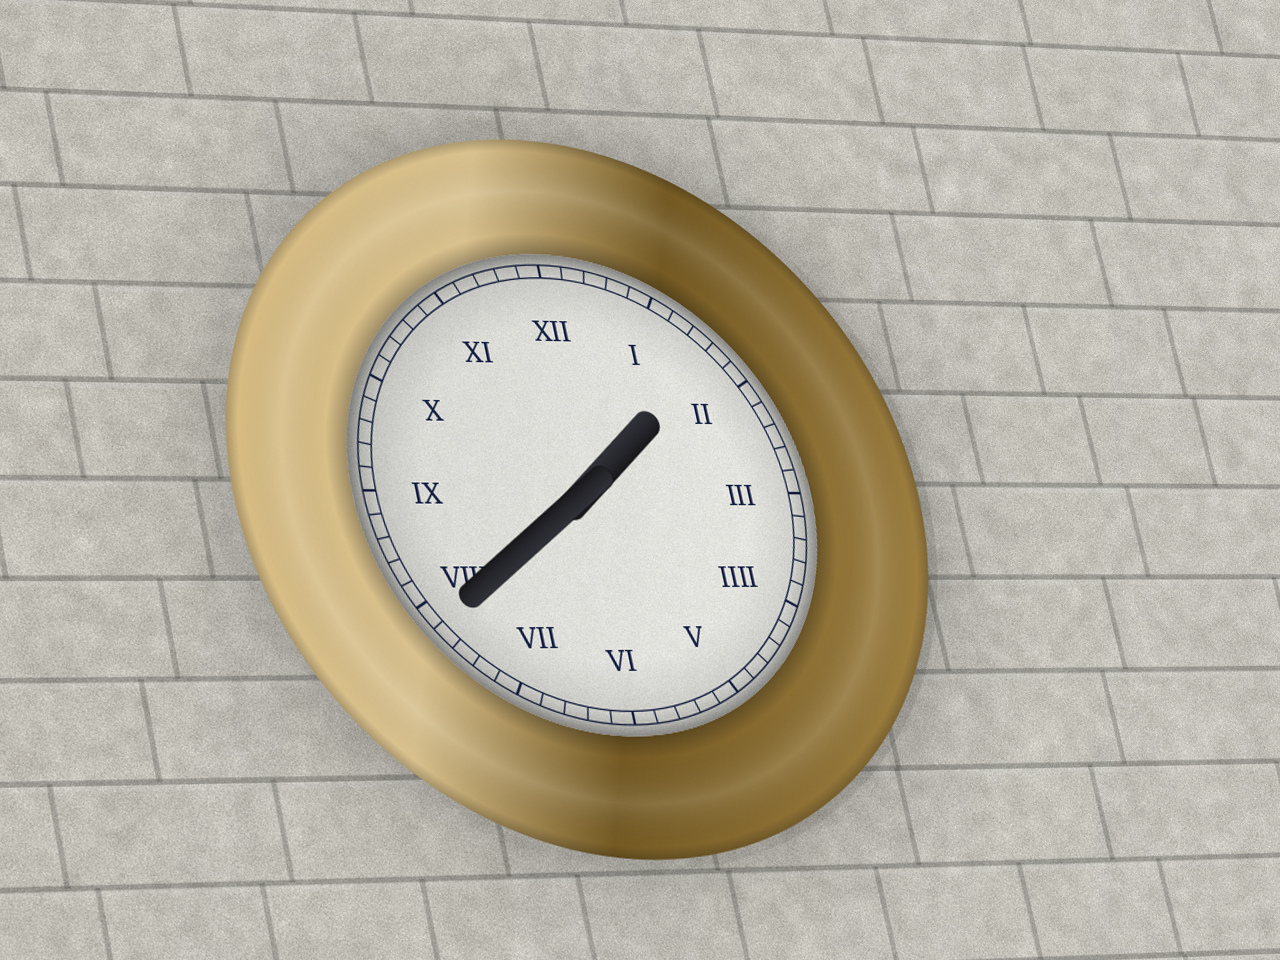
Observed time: 1.39
